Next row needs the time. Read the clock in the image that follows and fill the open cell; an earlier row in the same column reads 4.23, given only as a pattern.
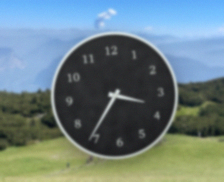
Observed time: 3.36
